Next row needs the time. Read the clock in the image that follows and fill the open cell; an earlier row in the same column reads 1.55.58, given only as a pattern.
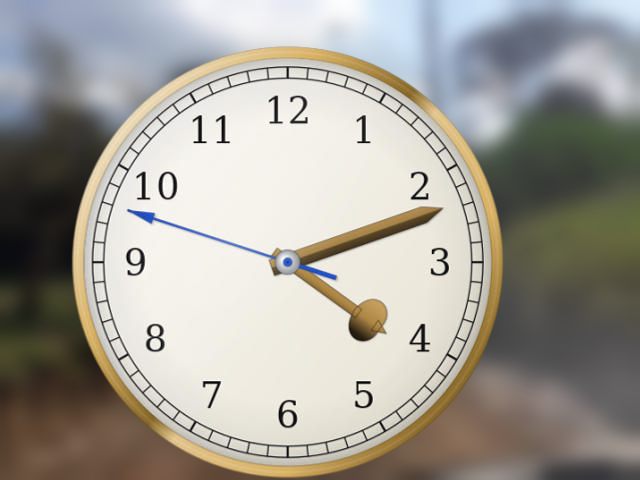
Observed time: 4.11.48
